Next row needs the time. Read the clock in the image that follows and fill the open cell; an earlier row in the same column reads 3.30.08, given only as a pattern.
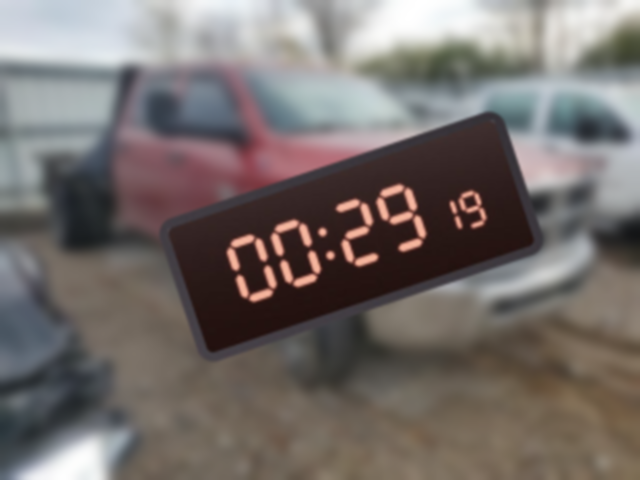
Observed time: 0.29.19
